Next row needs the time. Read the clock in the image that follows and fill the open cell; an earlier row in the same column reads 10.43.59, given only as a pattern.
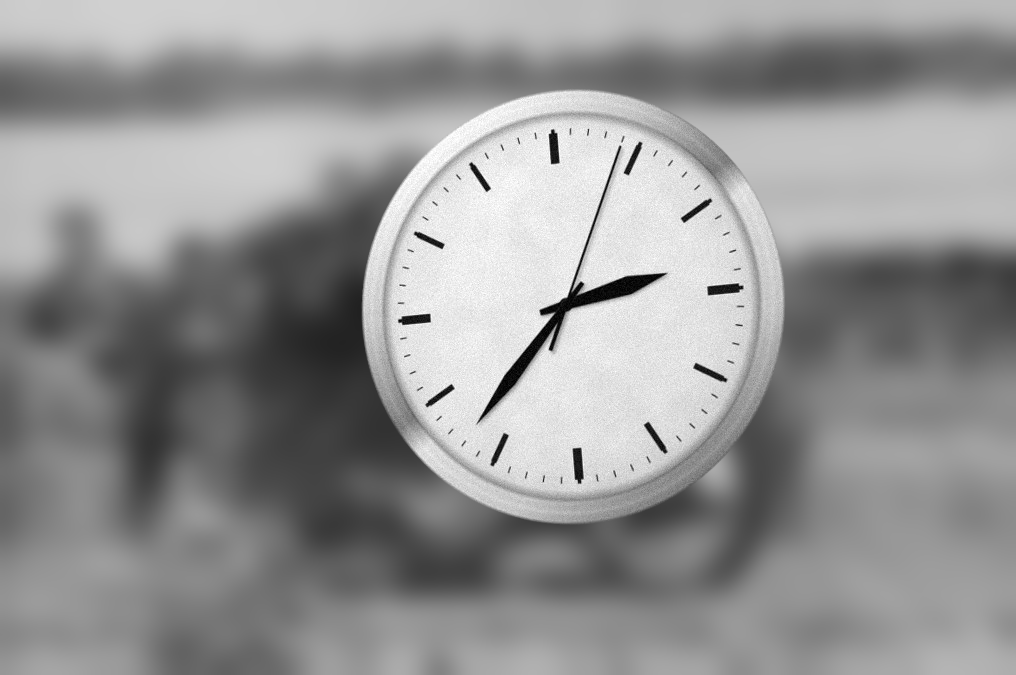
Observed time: 2.37.04
